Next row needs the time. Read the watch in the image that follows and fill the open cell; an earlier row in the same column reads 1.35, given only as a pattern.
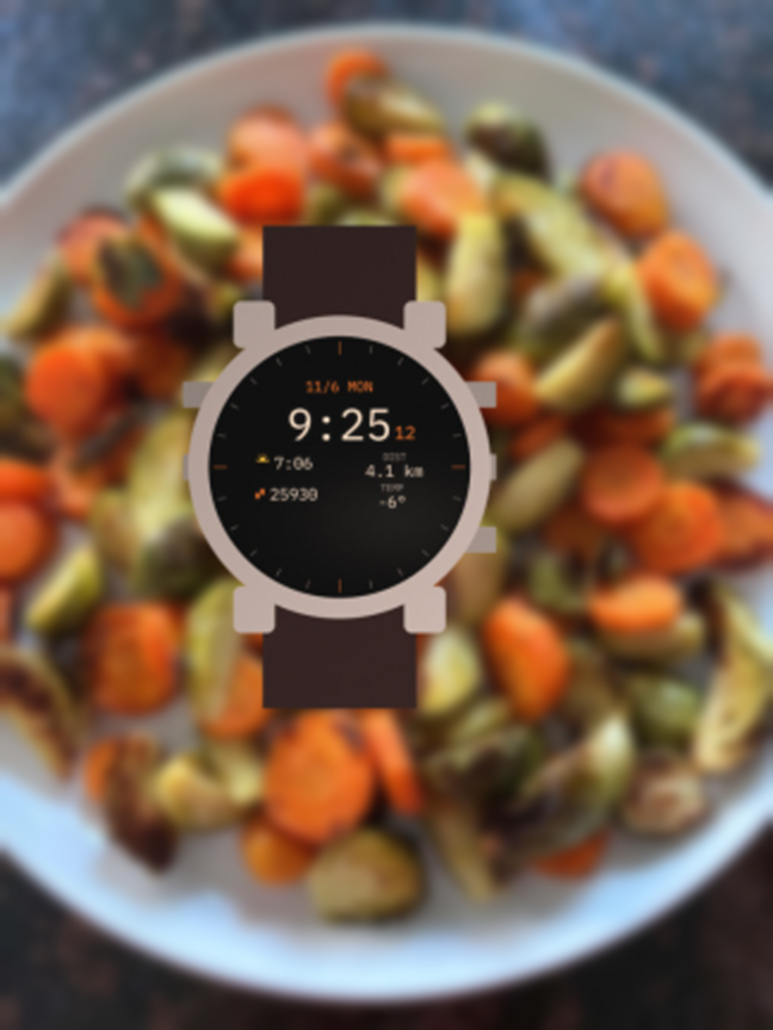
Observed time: 9.25
